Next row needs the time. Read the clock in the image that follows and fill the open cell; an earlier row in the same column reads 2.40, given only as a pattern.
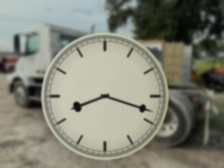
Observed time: 8.18
